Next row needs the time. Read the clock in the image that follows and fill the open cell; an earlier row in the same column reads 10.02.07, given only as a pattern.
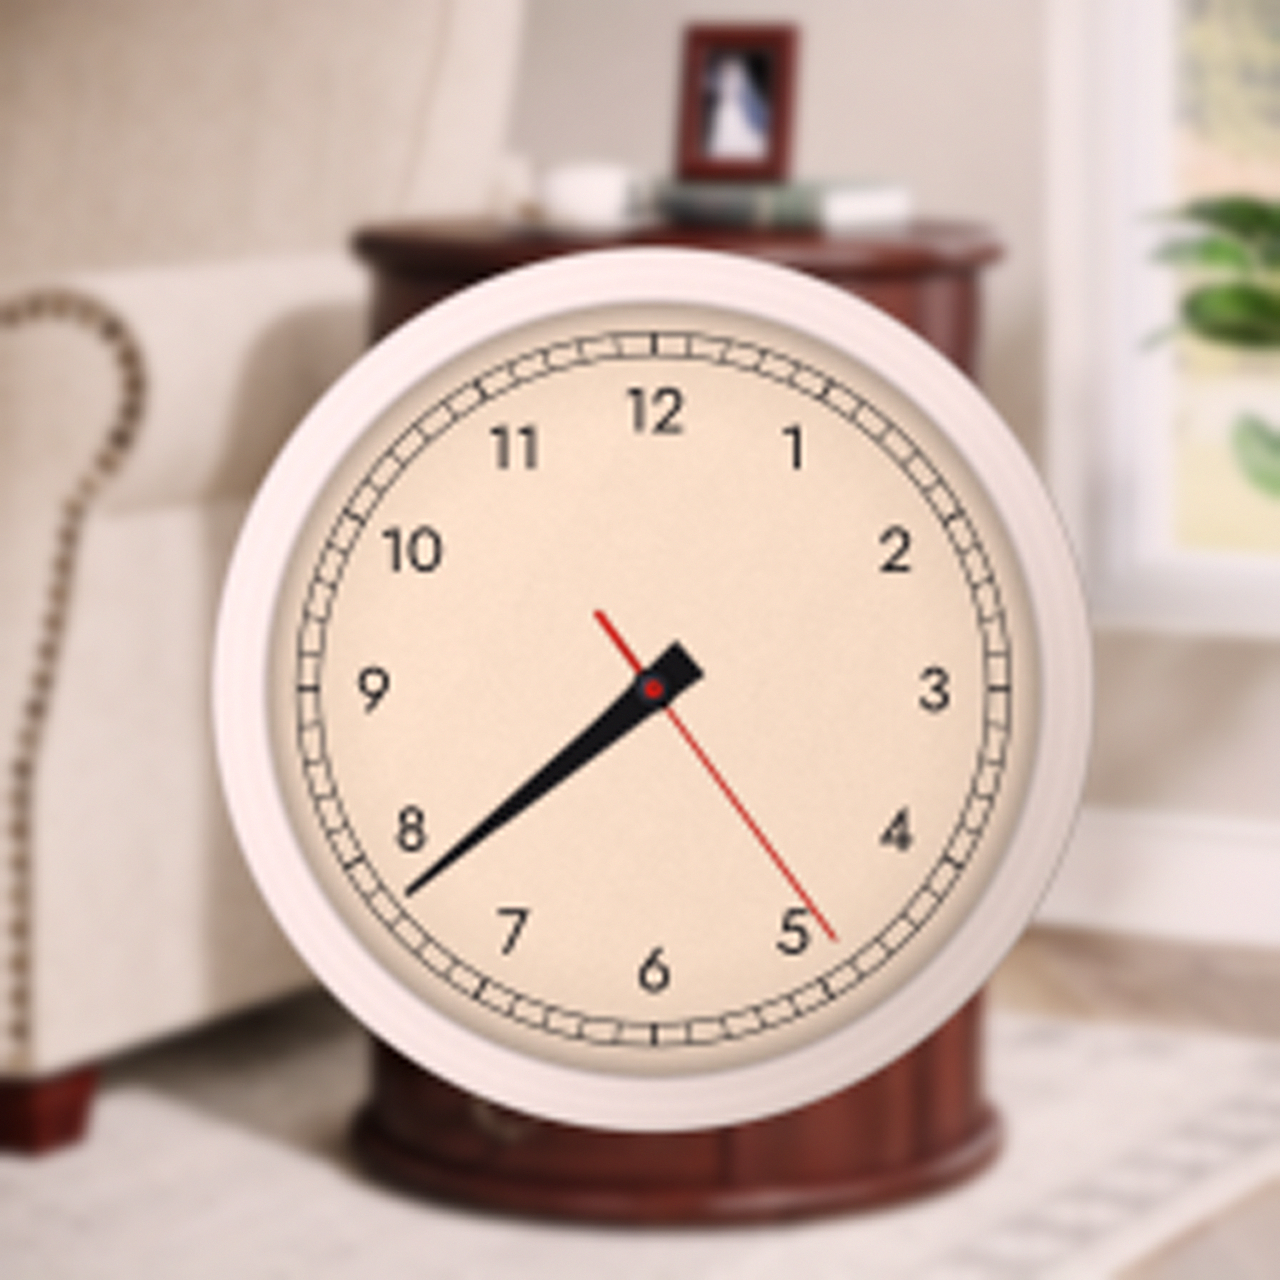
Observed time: 7.38.24
